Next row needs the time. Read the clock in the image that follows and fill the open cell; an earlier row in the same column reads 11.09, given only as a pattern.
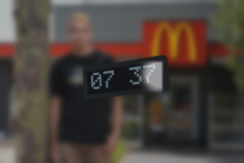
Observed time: 7.37
